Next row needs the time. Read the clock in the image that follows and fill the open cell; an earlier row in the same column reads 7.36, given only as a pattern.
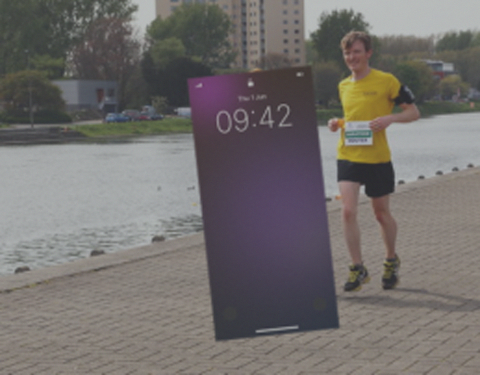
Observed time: 9.42
